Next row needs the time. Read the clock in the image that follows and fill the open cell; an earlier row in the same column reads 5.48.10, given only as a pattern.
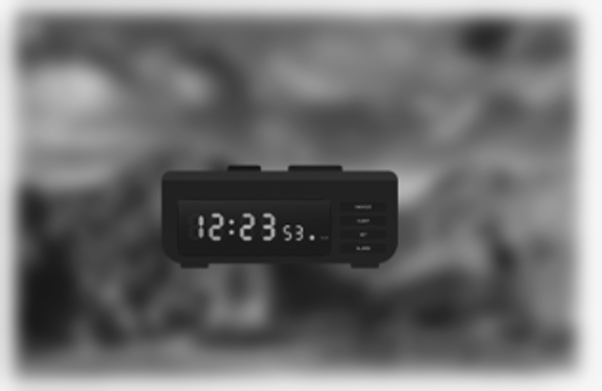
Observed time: 12.23.53
